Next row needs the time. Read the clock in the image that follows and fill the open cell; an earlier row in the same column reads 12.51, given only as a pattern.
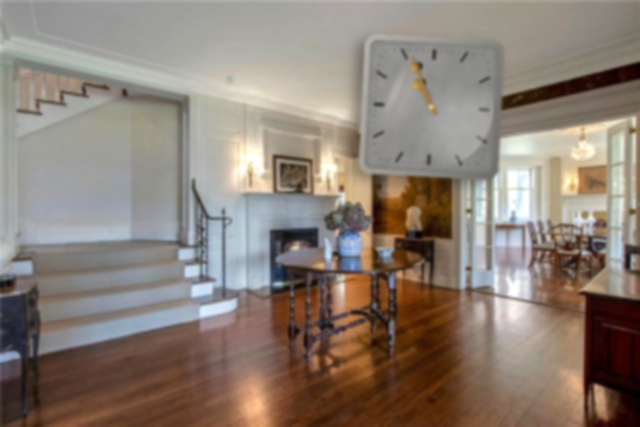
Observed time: 10.56
